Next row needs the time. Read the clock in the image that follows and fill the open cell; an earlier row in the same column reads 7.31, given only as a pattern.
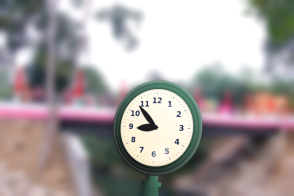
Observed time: 8.53
